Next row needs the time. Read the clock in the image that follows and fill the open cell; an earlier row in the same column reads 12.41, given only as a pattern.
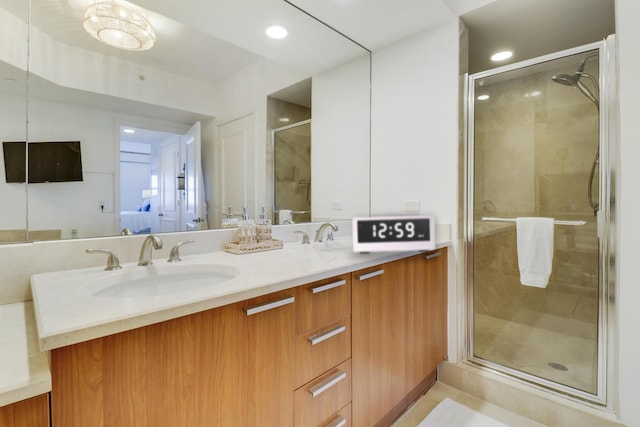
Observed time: 12.59
